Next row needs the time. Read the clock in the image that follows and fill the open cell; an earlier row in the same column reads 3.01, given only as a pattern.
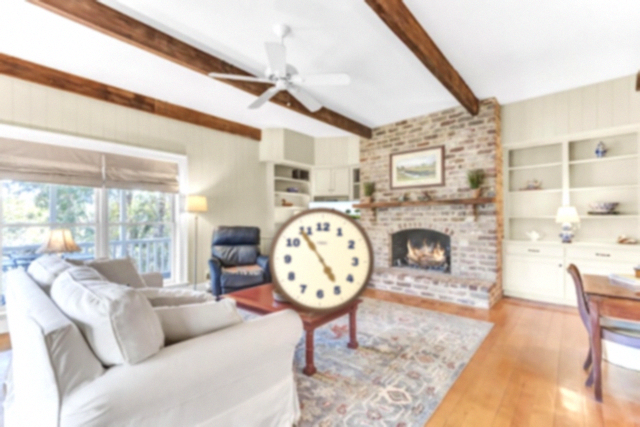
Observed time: 4.54
